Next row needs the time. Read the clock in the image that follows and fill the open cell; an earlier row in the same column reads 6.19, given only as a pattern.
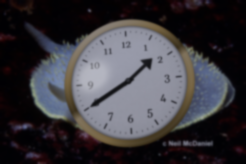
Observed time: 1.40
